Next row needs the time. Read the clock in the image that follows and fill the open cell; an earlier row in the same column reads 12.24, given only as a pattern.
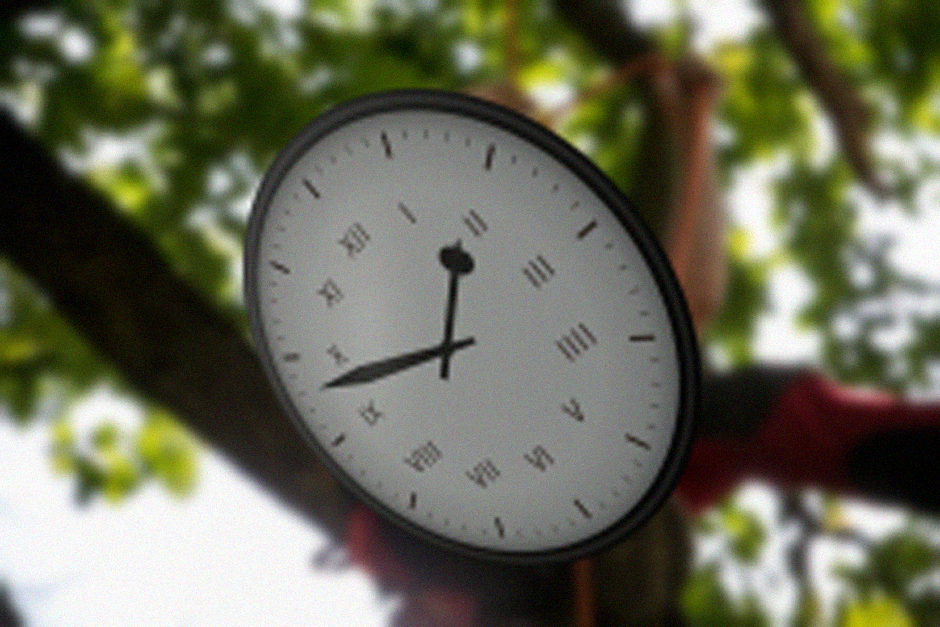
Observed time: 1.48
